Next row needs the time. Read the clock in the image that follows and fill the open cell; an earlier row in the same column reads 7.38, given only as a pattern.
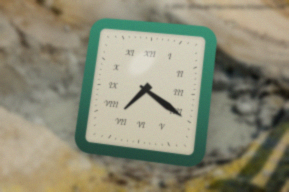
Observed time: 7.20
